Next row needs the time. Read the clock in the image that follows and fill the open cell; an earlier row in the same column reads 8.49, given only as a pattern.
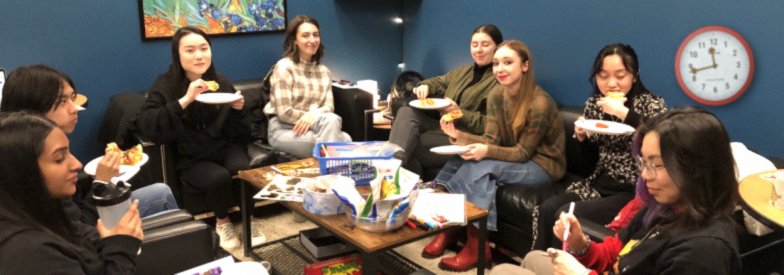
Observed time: 11.43
